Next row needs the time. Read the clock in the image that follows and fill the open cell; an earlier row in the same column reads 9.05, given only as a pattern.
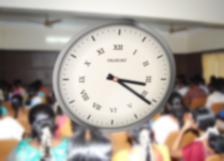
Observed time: 3.21
